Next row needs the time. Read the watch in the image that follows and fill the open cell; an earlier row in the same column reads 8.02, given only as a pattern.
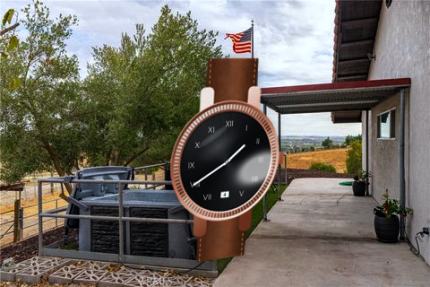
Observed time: 1.40
